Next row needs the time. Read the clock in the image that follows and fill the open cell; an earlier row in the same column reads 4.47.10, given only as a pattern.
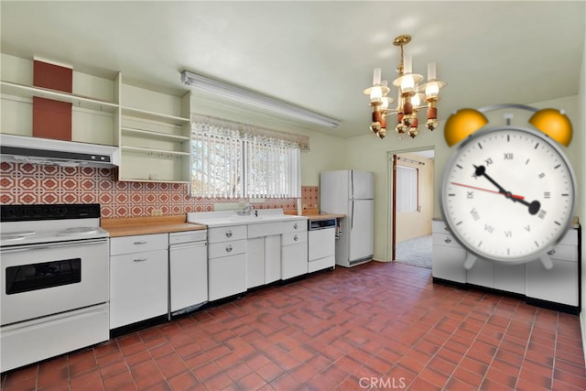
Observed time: 3.51.47
